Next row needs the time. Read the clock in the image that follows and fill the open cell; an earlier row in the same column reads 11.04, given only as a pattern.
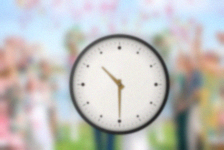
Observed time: 10.30
